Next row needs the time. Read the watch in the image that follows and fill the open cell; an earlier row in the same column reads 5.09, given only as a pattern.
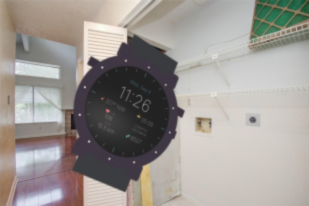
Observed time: 11.26
